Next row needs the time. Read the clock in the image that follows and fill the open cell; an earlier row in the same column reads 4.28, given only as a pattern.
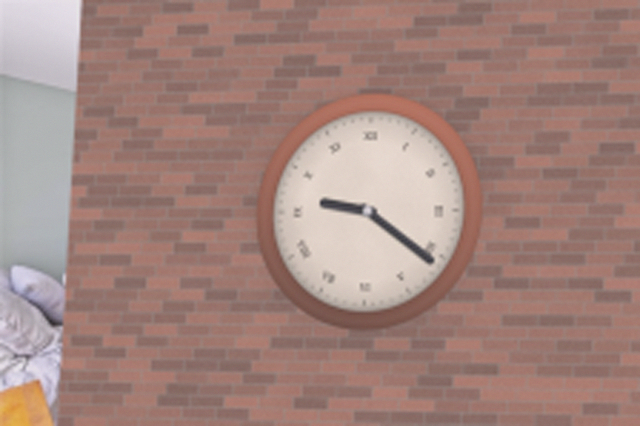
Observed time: 9.21
